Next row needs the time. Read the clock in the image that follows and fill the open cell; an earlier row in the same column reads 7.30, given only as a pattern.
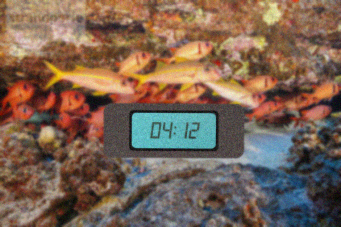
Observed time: 4.12
